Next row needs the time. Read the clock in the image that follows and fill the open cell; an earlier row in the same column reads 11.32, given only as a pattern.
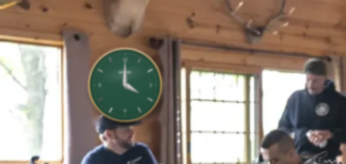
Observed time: 4.00
